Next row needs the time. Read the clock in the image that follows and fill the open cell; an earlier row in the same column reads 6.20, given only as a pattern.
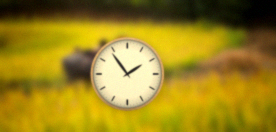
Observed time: 1.54
